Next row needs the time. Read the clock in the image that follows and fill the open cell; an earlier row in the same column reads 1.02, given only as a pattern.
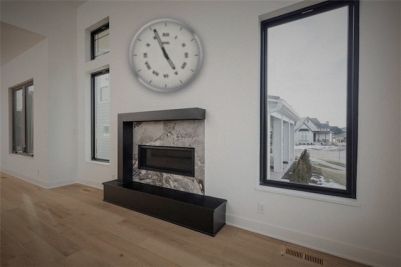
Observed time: 4.56
